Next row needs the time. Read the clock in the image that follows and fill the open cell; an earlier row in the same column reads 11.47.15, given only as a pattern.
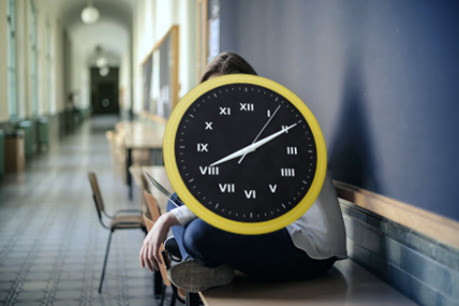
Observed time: 8.10.06
